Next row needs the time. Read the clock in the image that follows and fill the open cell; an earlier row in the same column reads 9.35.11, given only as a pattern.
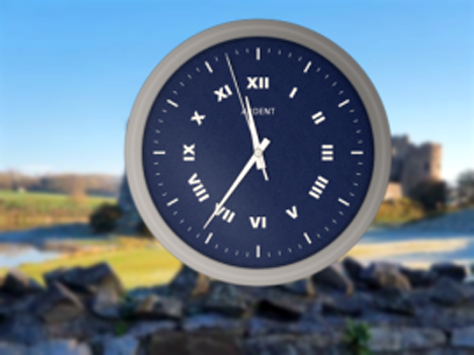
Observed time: 11.35.57
